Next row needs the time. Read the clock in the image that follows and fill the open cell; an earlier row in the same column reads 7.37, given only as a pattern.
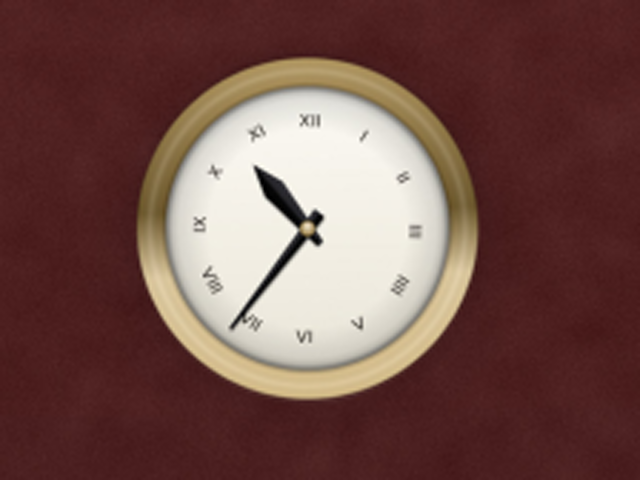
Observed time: 10.36
